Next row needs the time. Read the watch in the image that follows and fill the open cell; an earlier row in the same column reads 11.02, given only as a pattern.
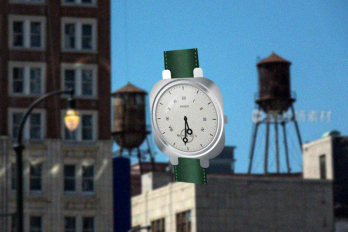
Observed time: 5.31
